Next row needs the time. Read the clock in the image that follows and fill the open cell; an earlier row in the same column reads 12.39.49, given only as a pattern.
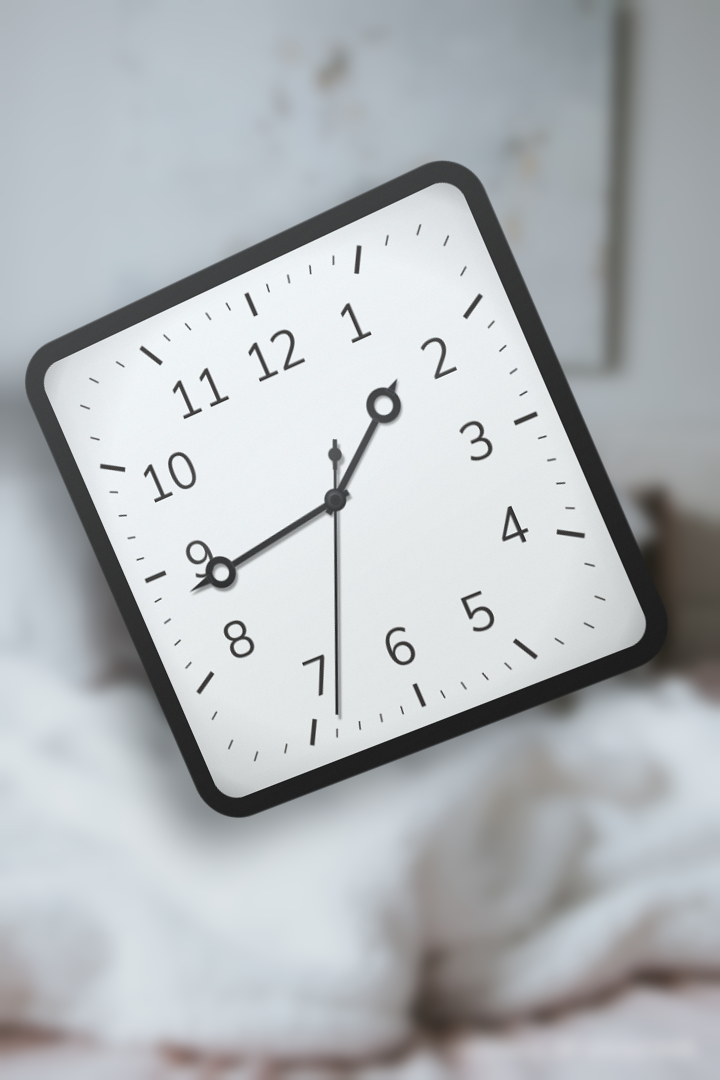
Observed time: 1.43.34
